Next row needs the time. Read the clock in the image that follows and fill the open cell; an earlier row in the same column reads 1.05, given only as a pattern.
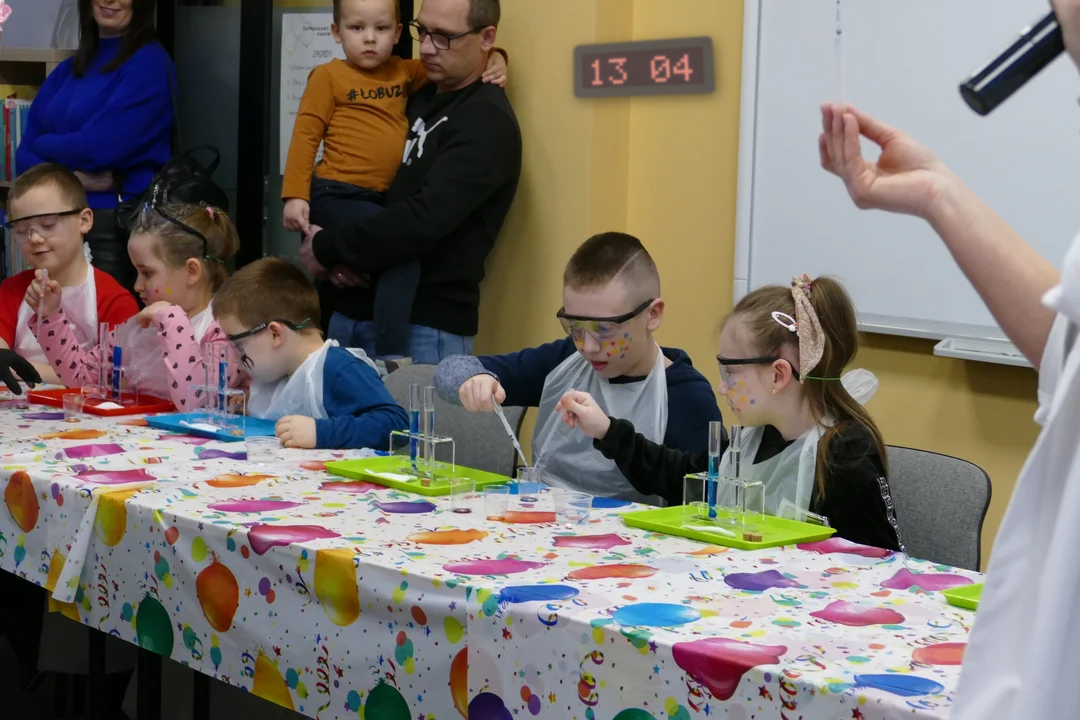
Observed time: 13.04
